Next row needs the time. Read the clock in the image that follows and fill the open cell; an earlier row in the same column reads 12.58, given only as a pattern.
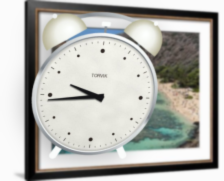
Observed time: 9.44
